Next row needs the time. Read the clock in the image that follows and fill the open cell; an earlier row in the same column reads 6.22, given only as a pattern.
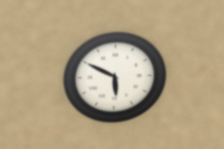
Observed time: 5.50
